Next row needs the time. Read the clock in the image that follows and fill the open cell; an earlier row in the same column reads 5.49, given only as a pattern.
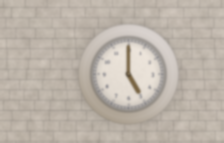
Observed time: 5.00
